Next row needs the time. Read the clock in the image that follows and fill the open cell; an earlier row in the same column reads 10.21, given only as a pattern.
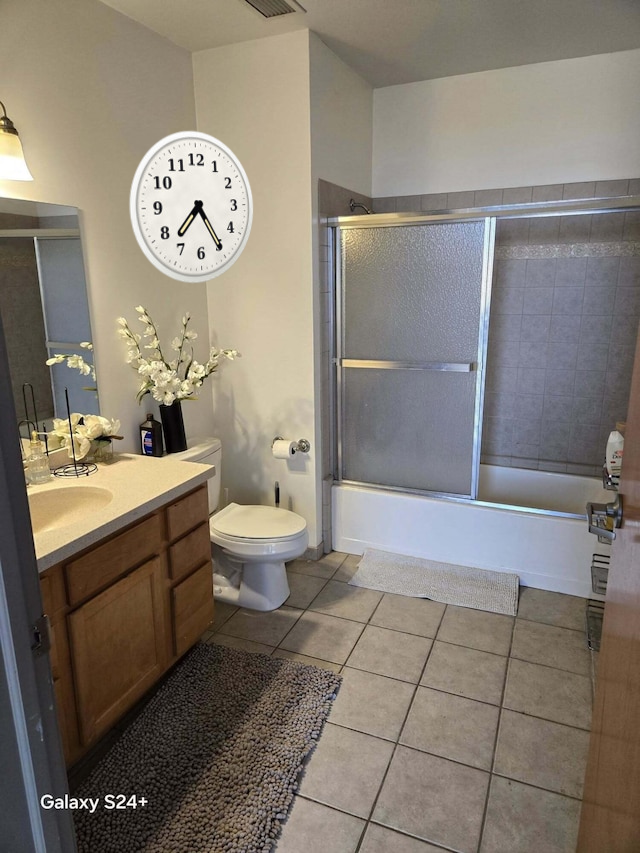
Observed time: 7.25
